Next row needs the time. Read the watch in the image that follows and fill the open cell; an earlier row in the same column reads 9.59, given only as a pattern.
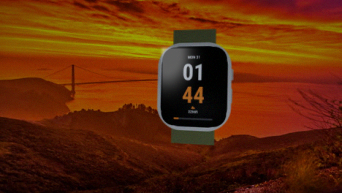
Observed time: 1.44
